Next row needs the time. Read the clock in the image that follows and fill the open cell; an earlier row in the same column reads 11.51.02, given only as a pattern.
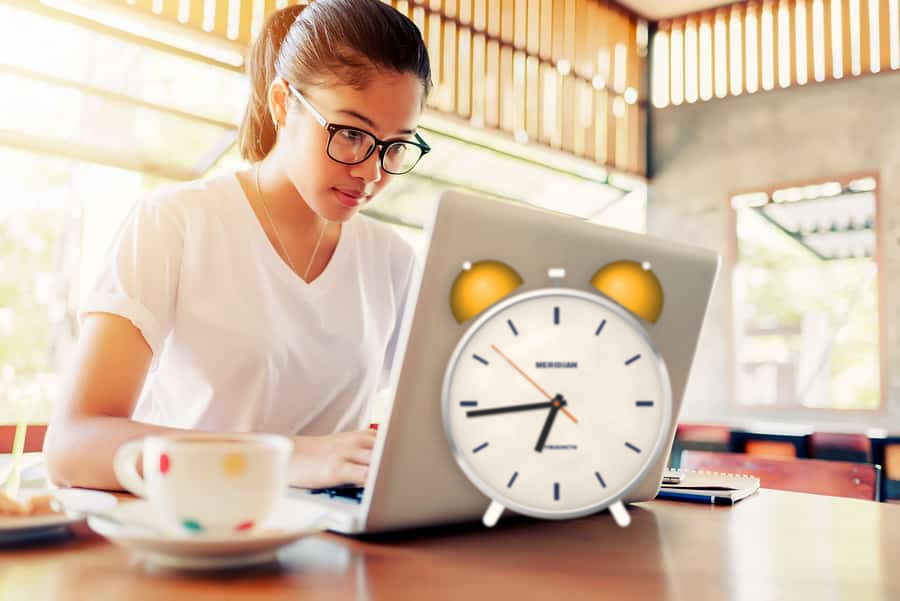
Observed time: 6.43.52
